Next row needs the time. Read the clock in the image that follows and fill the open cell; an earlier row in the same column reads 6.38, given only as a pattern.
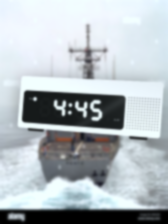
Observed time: 4.45
